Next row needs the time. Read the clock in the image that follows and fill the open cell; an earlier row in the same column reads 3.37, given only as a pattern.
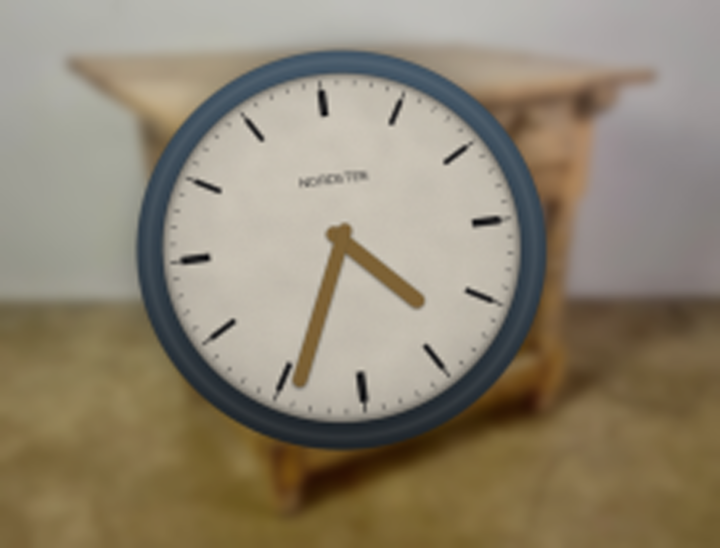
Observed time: 4.34
